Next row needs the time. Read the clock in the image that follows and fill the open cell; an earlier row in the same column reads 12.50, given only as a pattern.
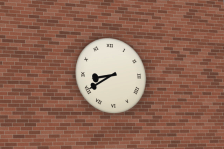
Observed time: 8.40
